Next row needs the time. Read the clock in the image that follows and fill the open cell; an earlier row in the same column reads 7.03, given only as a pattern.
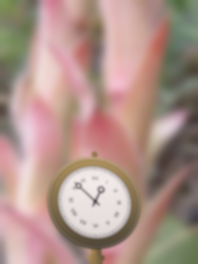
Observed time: 12.52
